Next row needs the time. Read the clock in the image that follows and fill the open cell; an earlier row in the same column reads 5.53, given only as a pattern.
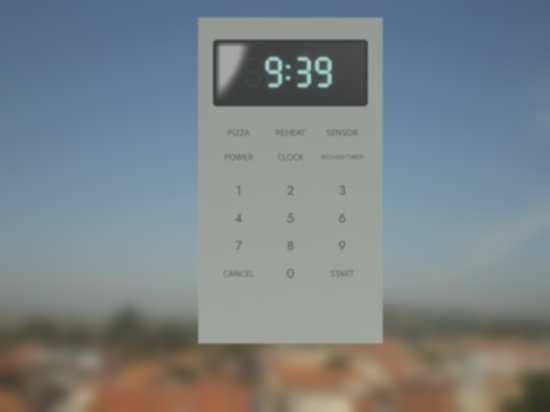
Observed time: 9.39
